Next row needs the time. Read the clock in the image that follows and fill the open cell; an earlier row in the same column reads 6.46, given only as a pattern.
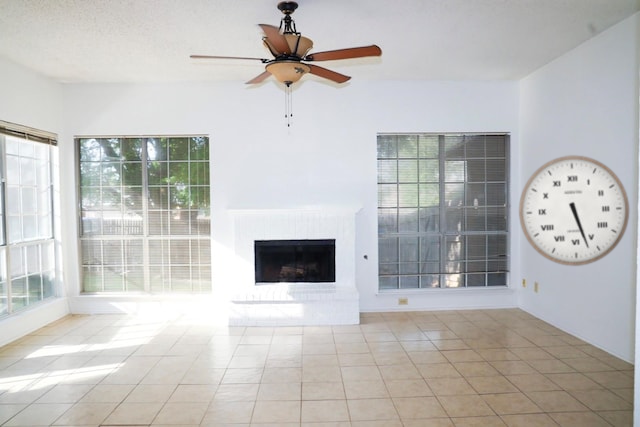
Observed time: 5.27
